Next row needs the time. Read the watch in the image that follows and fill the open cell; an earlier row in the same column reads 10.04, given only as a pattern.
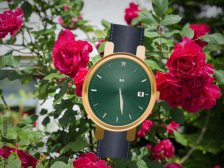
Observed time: 5.28
